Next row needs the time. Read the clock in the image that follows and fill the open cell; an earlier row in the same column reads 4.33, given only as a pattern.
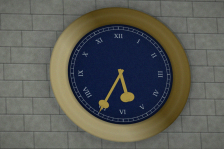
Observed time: 5.35
